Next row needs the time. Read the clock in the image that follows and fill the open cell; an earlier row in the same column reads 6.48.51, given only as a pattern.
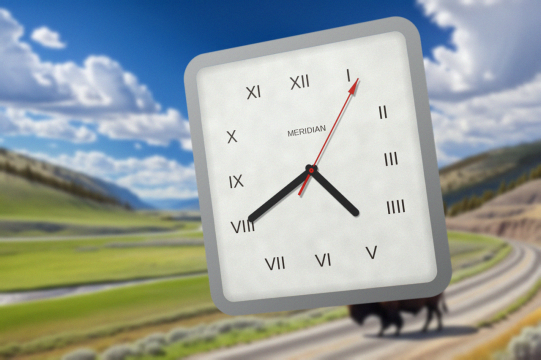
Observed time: 4.40.06
